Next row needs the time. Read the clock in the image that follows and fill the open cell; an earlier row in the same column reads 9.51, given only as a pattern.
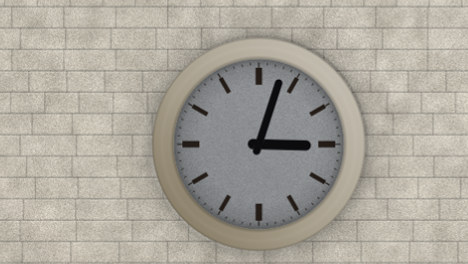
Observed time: 3.03
